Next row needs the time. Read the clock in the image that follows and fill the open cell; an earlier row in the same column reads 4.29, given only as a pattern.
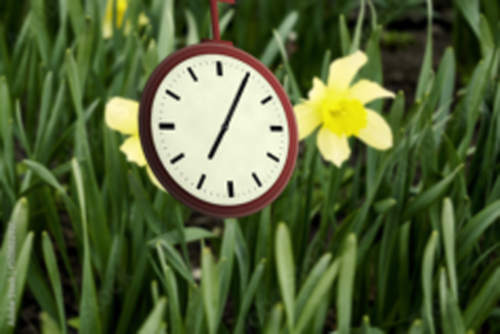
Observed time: 7.05
